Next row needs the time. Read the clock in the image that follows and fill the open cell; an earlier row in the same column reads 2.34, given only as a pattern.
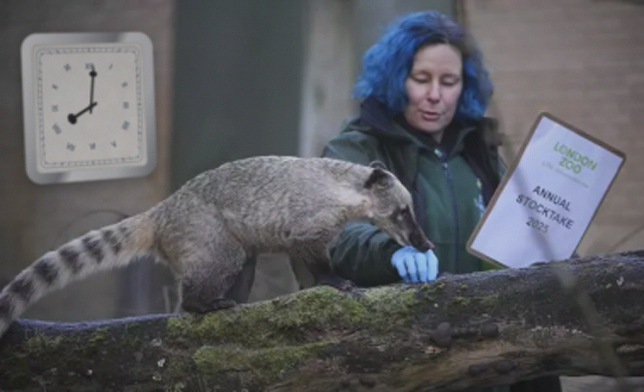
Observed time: 8.01
